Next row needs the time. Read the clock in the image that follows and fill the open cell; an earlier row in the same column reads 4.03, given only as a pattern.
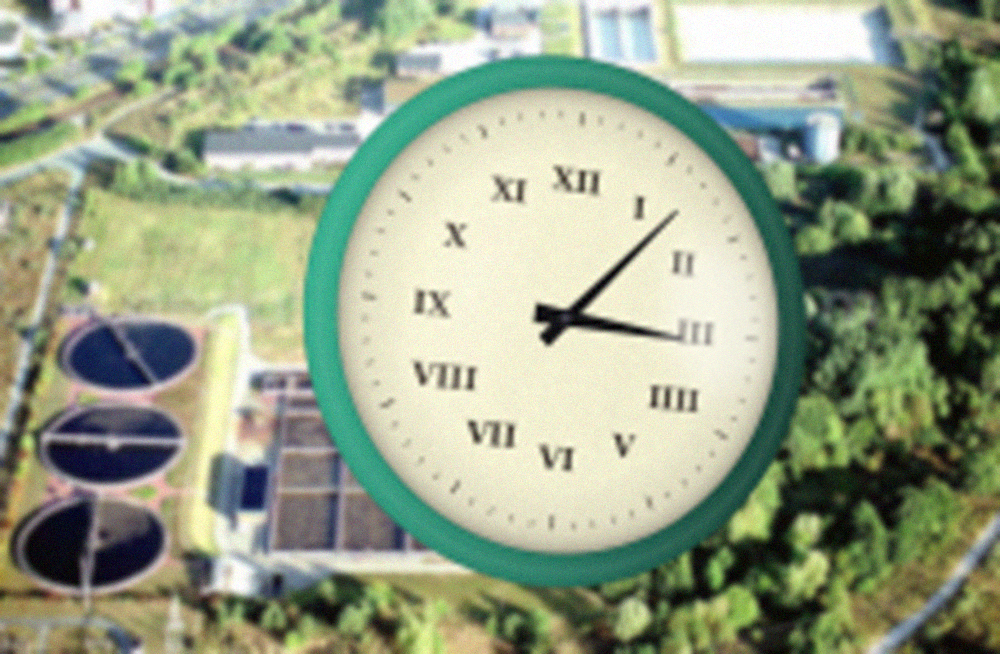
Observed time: 3.07
